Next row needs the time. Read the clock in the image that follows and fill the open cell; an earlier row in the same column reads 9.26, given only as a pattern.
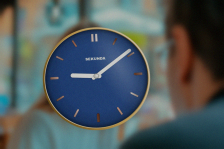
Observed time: 9.09
